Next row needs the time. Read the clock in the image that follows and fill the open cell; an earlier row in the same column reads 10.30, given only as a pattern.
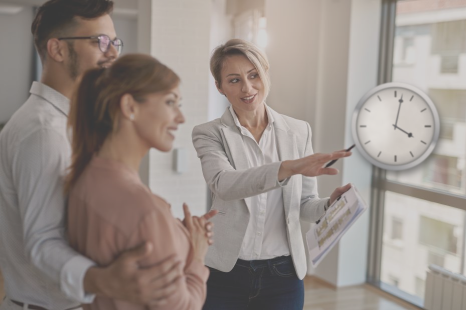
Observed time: 4.02
